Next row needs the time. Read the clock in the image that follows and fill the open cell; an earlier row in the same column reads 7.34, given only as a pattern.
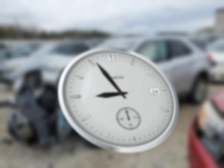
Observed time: 8.56
